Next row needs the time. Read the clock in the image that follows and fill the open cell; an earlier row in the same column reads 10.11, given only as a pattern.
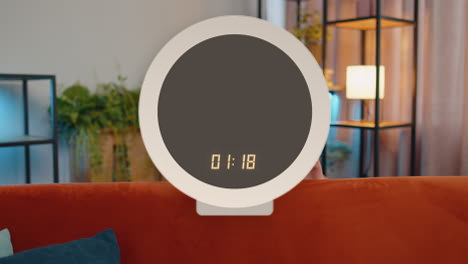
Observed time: 1.18
